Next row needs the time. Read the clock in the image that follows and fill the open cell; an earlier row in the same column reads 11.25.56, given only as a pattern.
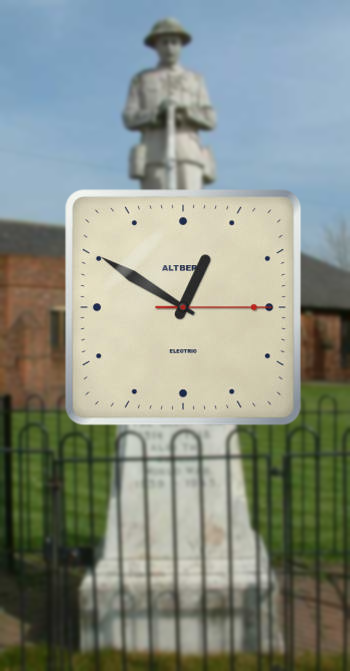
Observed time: 12.50.15
